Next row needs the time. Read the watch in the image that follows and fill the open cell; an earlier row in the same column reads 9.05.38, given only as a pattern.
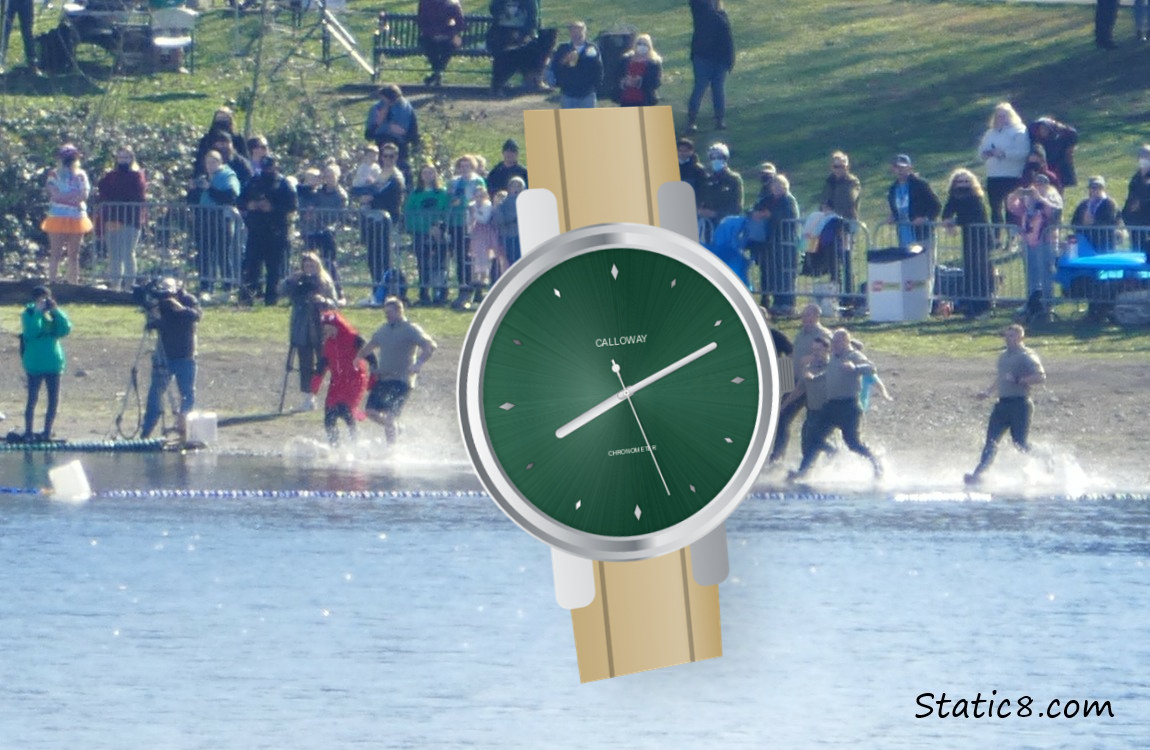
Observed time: 8.11.27
